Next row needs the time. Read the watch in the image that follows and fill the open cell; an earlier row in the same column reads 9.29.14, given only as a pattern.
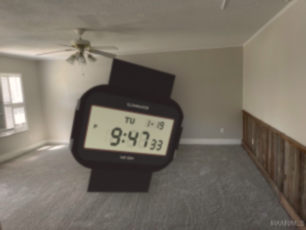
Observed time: 9.47.33
